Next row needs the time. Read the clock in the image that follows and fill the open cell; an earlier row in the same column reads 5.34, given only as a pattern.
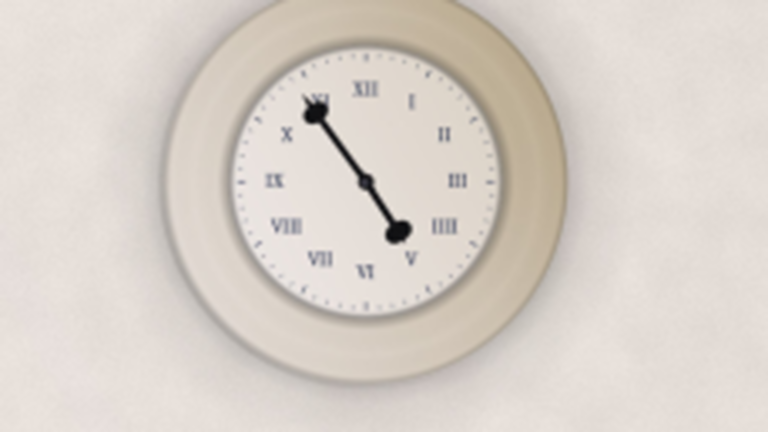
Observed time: 4.54
